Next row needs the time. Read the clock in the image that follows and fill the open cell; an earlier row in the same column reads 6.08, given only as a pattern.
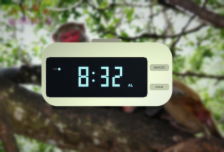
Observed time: 8.32
